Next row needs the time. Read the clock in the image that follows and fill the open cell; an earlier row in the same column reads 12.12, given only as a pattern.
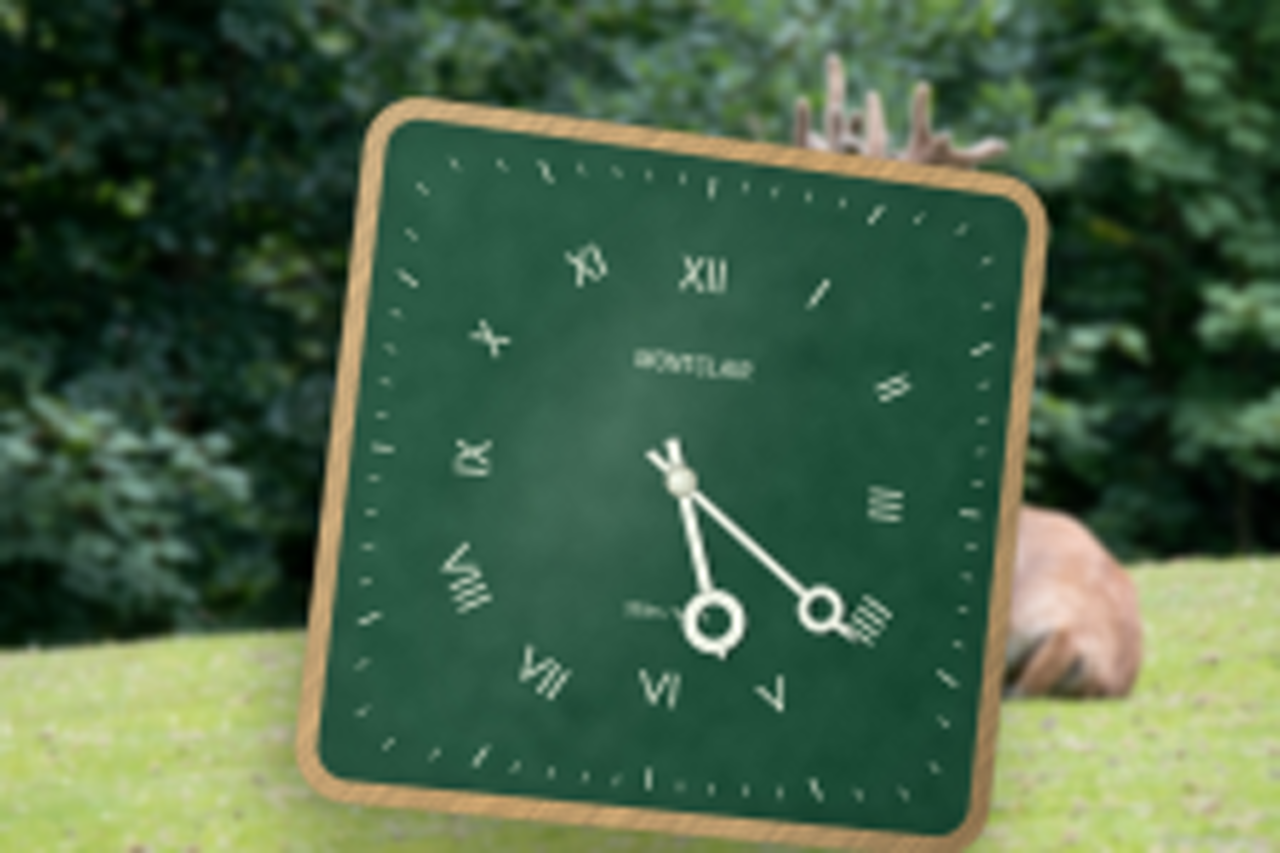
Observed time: 5.21
